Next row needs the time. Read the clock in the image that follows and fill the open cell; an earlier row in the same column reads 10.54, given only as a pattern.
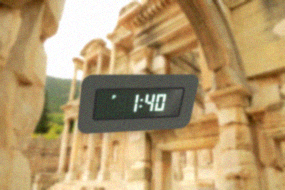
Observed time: 1.40
